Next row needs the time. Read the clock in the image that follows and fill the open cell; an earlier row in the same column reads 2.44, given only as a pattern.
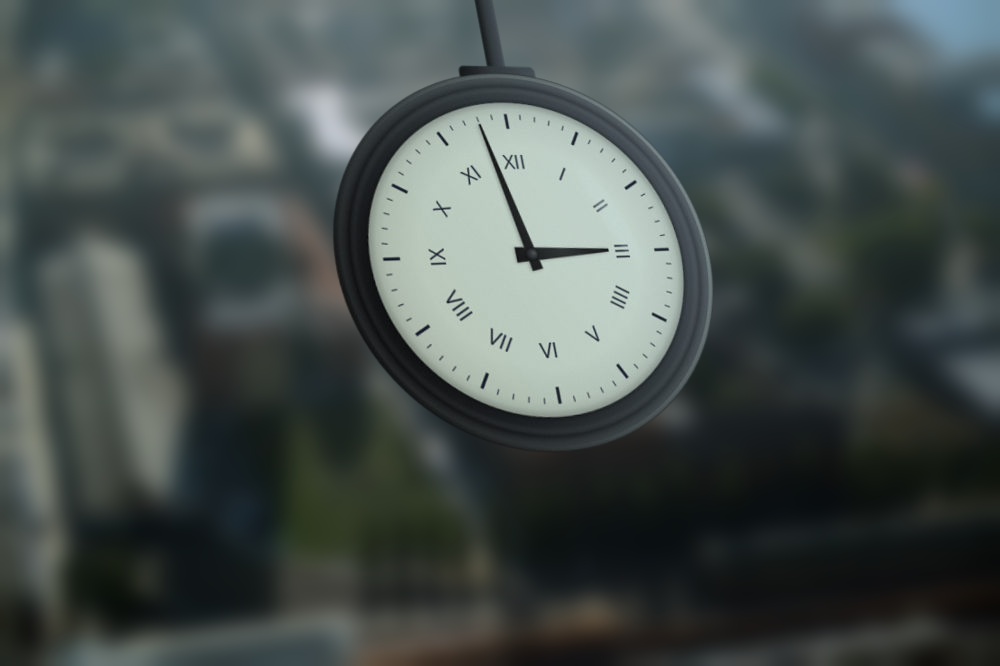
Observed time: 2.58
